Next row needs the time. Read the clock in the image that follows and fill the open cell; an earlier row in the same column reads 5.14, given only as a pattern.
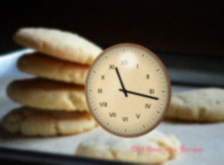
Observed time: 11.17
